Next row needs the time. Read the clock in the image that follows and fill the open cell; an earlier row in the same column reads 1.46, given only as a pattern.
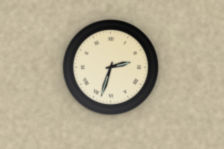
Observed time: 2.33
